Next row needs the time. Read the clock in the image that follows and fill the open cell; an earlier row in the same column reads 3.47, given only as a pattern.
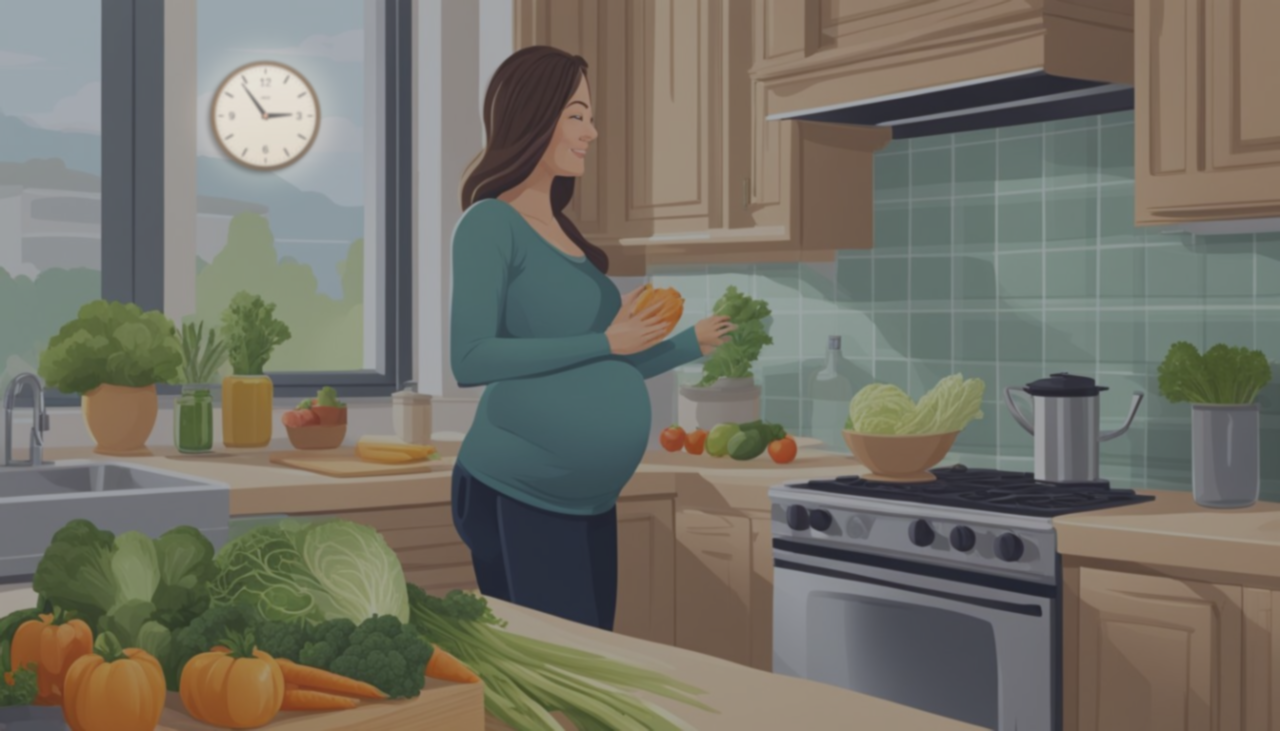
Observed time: 2.54
